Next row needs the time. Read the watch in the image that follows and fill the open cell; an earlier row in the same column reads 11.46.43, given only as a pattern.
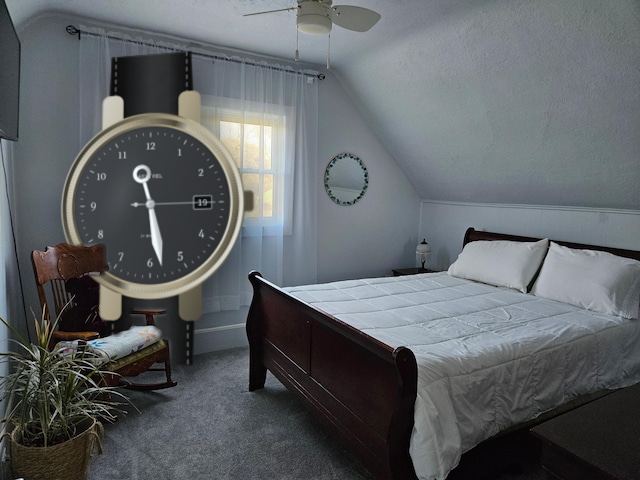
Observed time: 11.28.15
